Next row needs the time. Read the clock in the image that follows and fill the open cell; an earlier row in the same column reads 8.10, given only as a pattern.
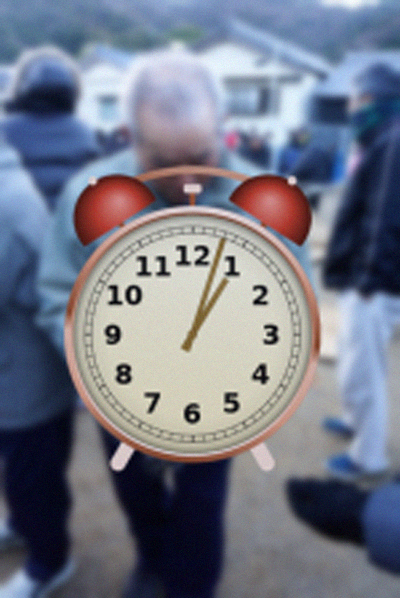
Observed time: 1.03
